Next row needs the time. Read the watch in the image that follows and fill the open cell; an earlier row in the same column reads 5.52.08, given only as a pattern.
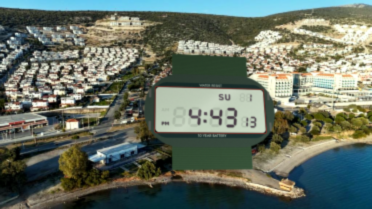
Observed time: 4.43.13
